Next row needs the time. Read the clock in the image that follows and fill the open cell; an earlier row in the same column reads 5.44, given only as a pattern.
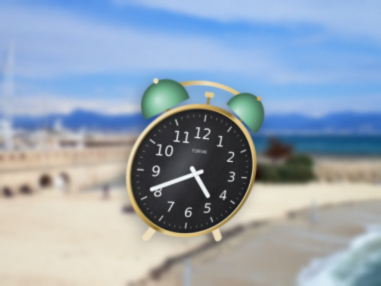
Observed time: 4.41
